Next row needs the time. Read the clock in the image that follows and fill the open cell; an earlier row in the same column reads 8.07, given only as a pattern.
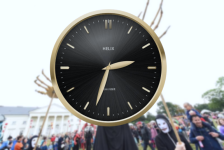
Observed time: 2.33
